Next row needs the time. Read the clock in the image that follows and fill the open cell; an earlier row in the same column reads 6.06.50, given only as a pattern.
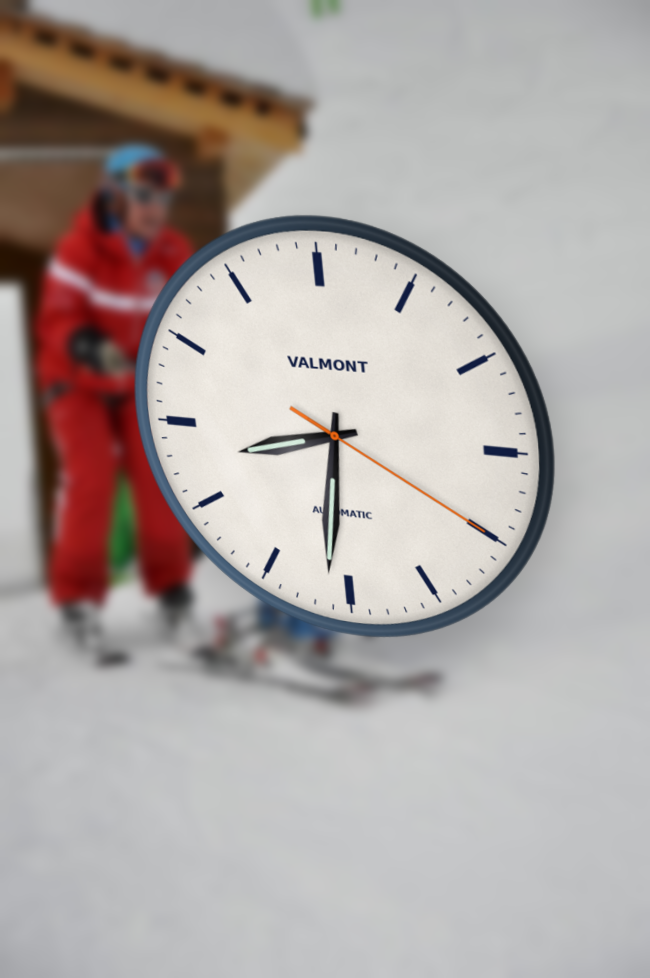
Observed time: 8.31.20
